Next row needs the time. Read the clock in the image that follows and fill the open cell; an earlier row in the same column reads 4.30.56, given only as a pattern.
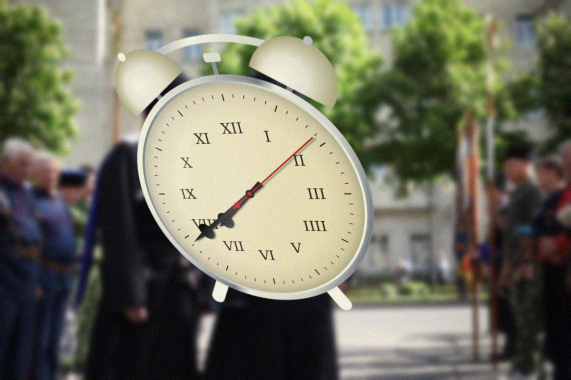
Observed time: 7.39.09
